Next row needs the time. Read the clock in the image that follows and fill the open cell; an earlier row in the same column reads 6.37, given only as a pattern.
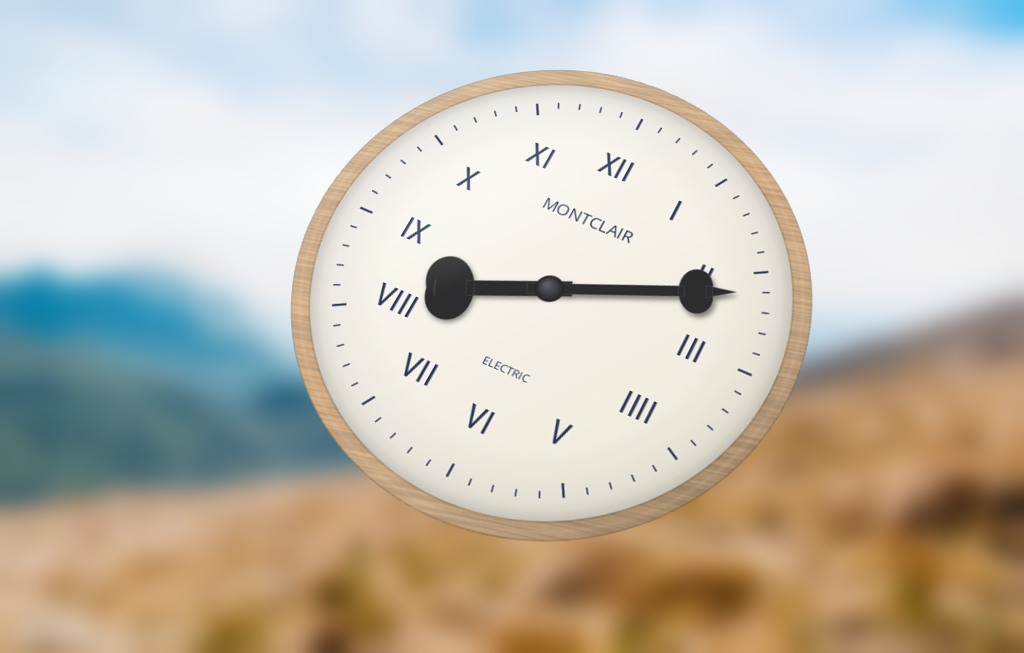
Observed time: 8.11
